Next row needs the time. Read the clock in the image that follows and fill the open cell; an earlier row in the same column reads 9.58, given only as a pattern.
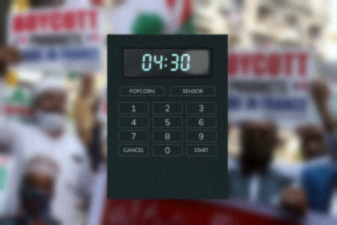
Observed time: 4.30
